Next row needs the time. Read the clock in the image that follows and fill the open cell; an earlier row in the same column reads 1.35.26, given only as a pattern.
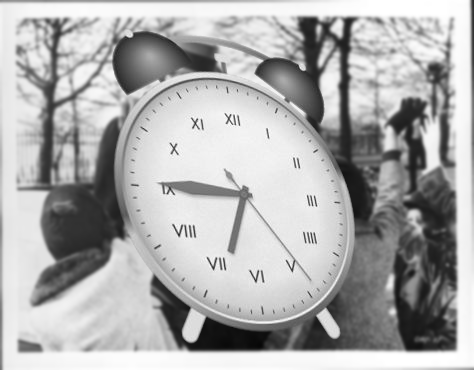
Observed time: 6.45.24
